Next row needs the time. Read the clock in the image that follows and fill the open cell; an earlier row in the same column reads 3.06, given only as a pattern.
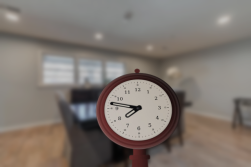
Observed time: 7.47
